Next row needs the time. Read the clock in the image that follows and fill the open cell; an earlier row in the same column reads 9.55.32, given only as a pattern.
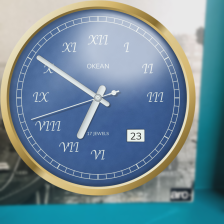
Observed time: 6.50.42
